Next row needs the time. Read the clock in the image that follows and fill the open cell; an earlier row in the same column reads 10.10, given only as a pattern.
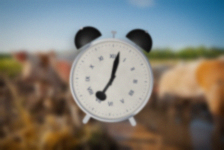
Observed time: 7.02
